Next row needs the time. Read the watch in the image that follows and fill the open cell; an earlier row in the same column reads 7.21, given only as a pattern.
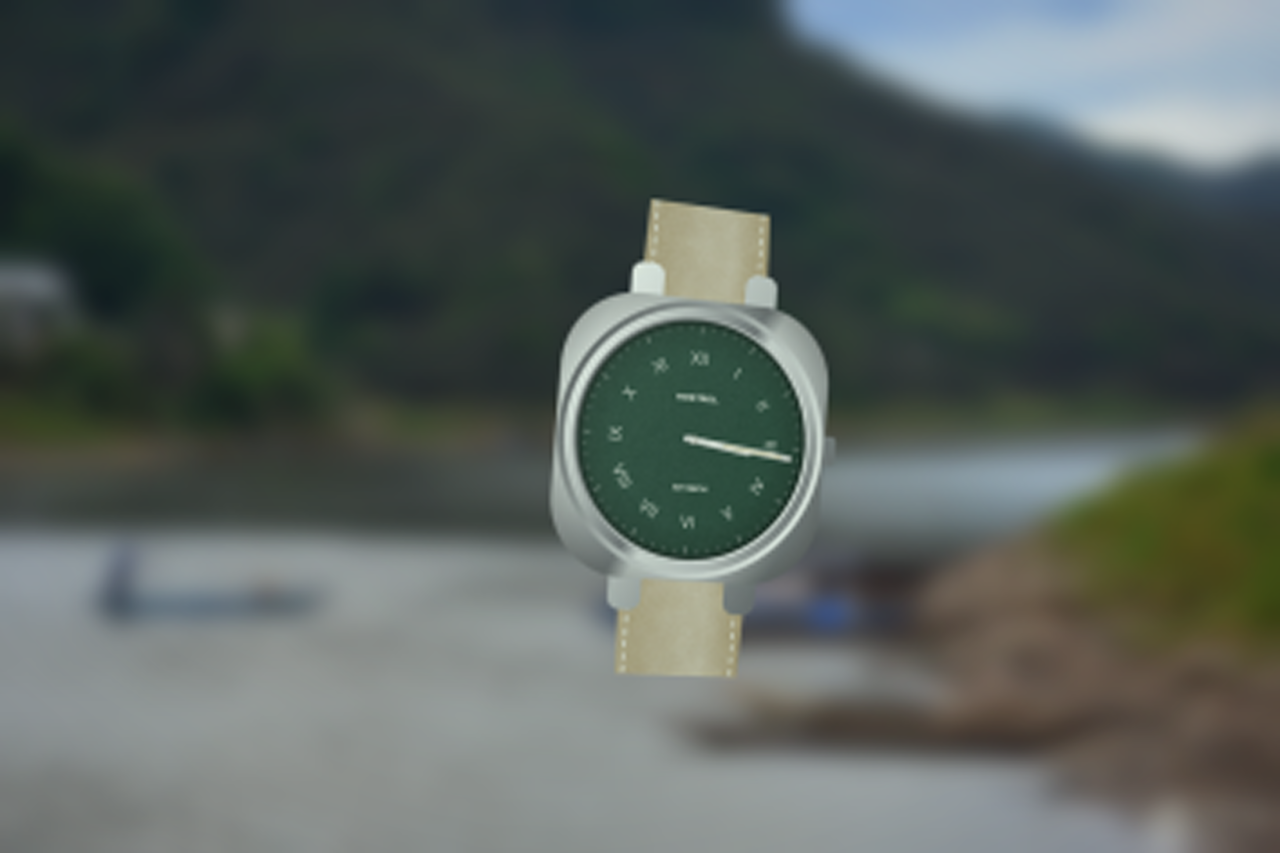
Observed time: 3.16
